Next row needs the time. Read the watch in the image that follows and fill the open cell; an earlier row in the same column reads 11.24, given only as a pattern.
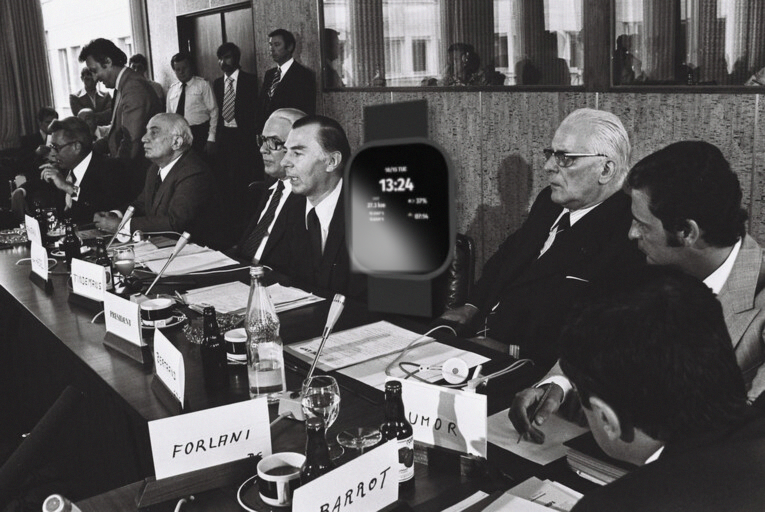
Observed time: 13.24
